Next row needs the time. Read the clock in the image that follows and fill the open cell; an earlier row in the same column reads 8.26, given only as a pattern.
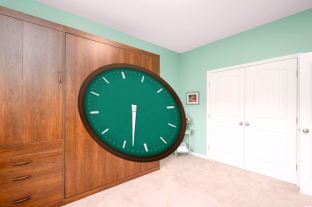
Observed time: 6.33
